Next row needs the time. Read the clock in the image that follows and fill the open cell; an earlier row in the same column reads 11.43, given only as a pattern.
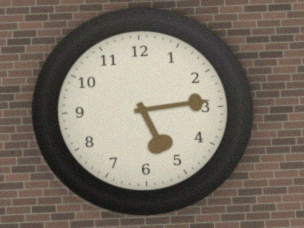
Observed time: 5.14
